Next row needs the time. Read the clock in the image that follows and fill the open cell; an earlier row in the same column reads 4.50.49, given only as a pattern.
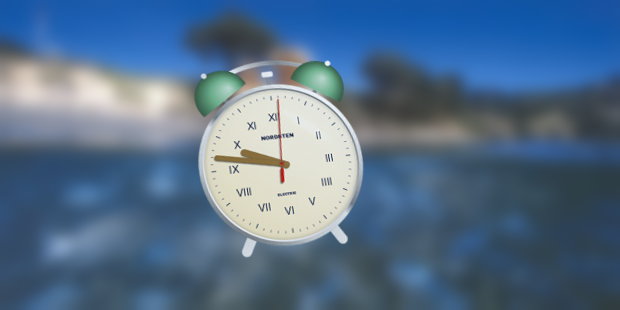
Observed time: 9.47.01
